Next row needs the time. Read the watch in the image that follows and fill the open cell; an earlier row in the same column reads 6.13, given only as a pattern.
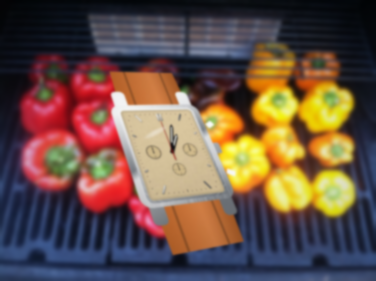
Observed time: 1.03
